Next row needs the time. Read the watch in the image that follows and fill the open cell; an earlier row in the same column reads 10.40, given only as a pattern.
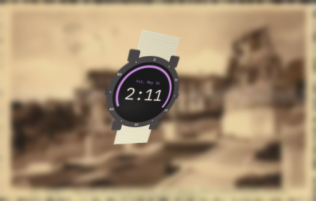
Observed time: 2.11
